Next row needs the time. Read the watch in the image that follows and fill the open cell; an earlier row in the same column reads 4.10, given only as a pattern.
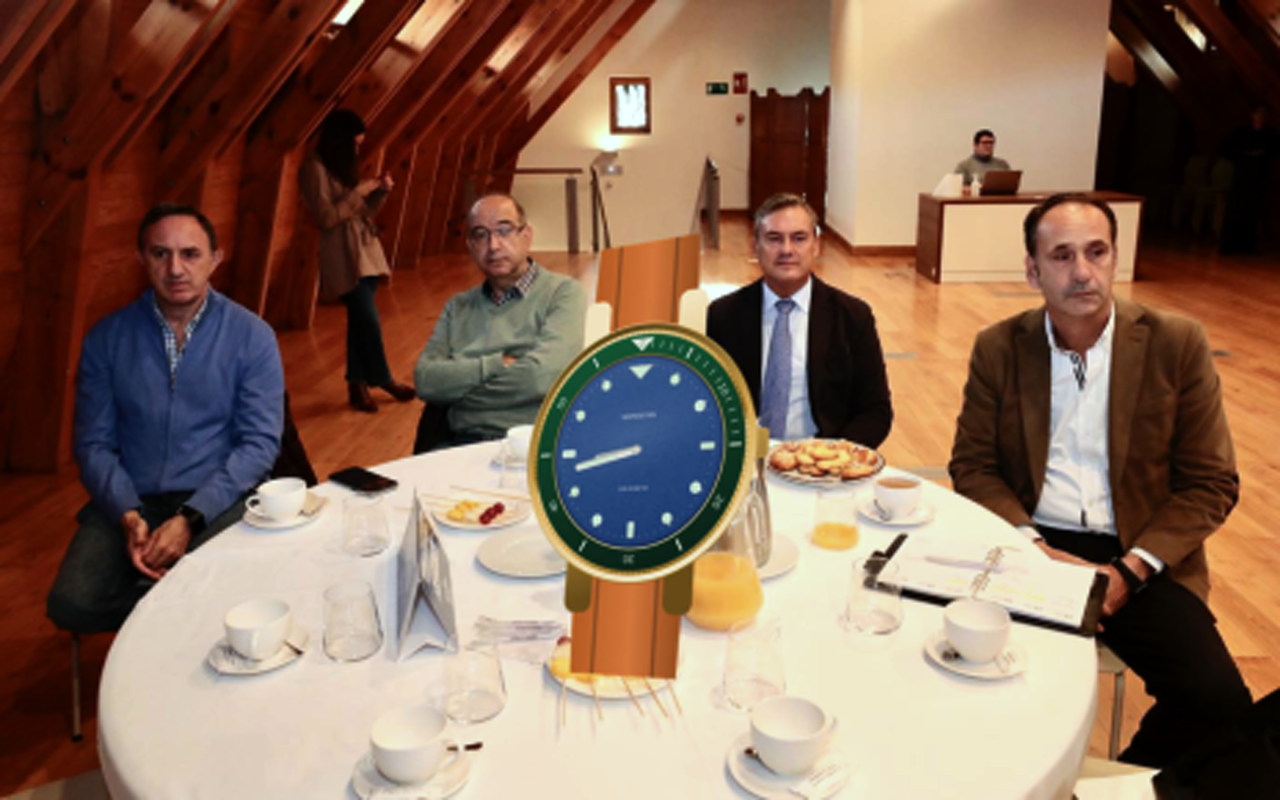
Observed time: 8.43
